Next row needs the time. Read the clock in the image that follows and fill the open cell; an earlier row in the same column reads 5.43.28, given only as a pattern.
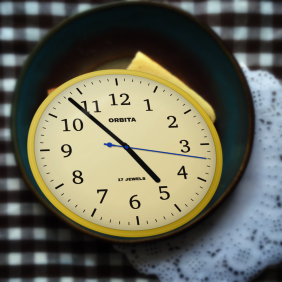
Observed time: 4.53.17
